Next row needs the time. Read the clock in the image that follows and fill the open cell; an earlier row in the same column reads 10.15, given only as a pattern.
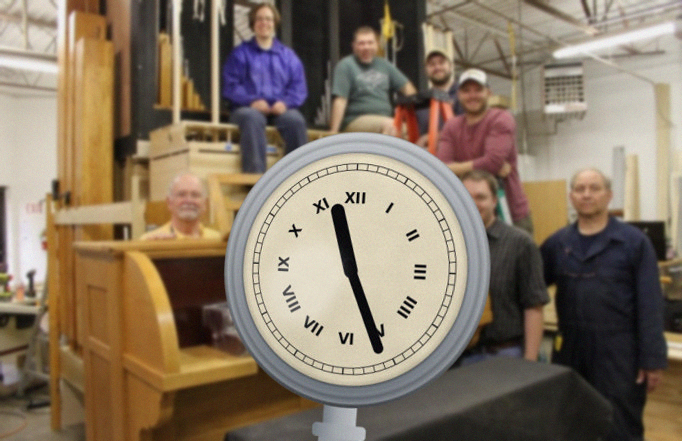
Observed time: 11.26
